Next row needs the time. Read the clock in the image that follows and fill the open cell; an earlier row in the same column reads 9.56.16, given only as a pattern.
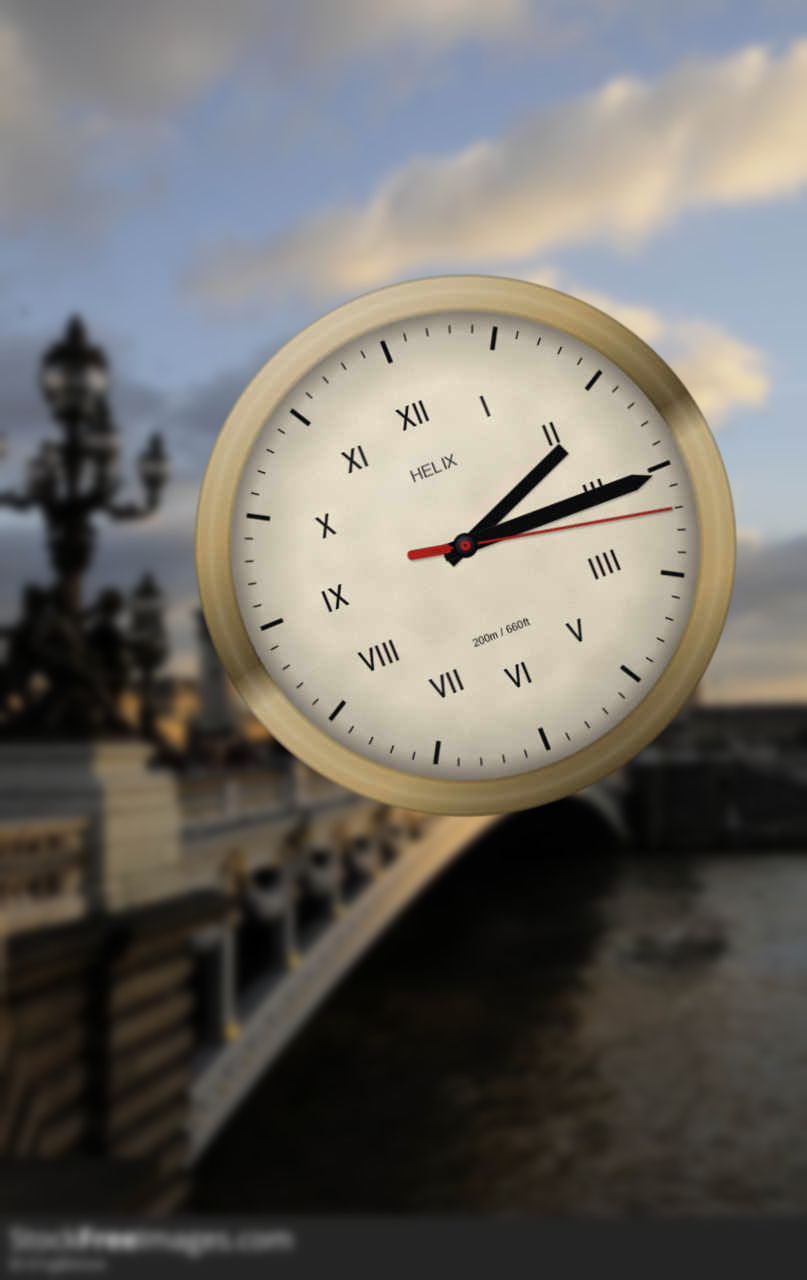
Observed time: 2.15.17
